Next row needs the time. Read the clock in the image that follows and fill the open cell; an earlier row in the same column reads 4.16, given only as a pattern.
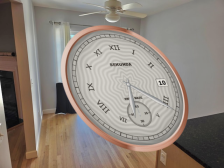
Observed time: 6.21
